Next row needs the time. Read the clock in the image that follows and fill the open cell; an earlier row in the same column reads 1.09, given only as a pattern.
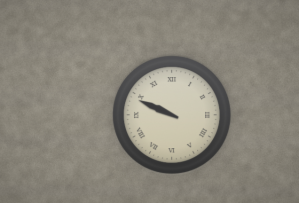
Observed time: 9.49
